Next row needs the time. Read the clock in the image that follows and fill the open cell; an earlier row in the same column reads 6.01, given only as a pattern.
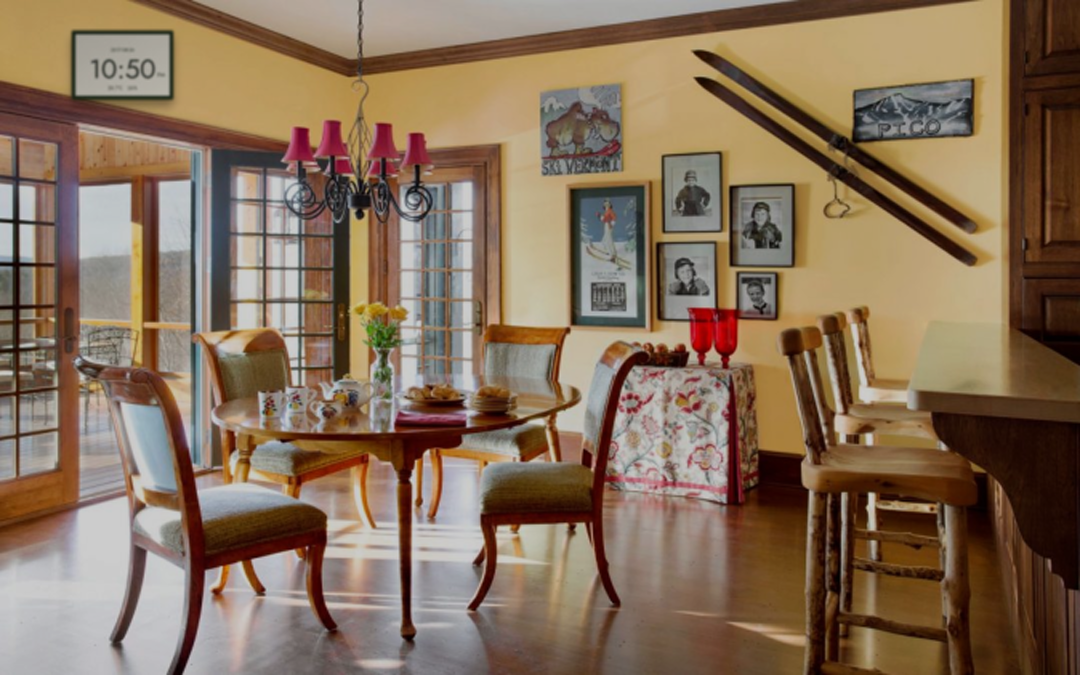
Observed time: 10.50
